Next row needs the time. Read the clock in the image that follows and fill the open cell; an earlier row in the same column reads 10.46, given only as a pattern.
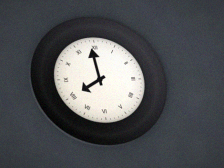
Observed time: 7.59
